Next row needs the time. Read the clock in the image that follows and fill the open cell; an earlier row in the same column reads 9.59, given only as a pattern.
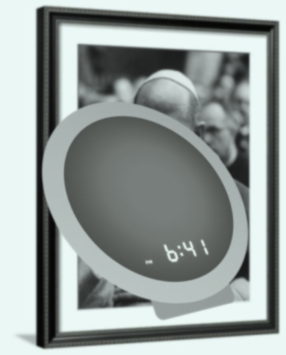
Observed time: 6.41
